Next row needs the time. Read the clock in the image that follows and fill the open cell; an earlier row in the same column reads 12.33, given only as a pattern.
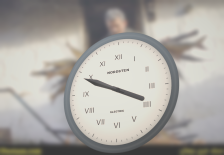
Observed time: 3.49
